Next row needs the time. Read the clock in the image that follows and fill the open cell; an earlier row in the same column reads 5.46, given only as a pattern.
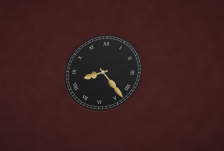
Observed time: 8.23
